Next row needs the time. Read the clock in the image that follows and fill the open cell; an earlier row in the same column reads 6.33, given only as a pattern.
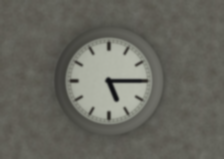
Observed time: 5.15
